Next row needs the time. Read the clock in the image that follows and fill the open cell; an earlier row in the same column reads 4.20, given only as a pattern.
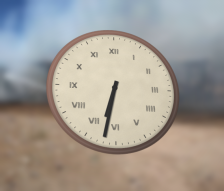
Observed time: 6.32
